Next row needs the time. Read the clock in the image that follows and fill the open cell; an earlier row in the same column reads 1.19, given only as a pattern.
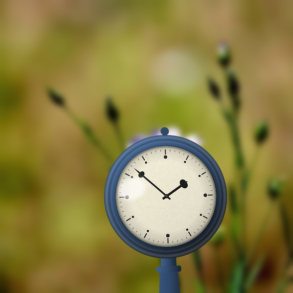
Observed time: 1.52
